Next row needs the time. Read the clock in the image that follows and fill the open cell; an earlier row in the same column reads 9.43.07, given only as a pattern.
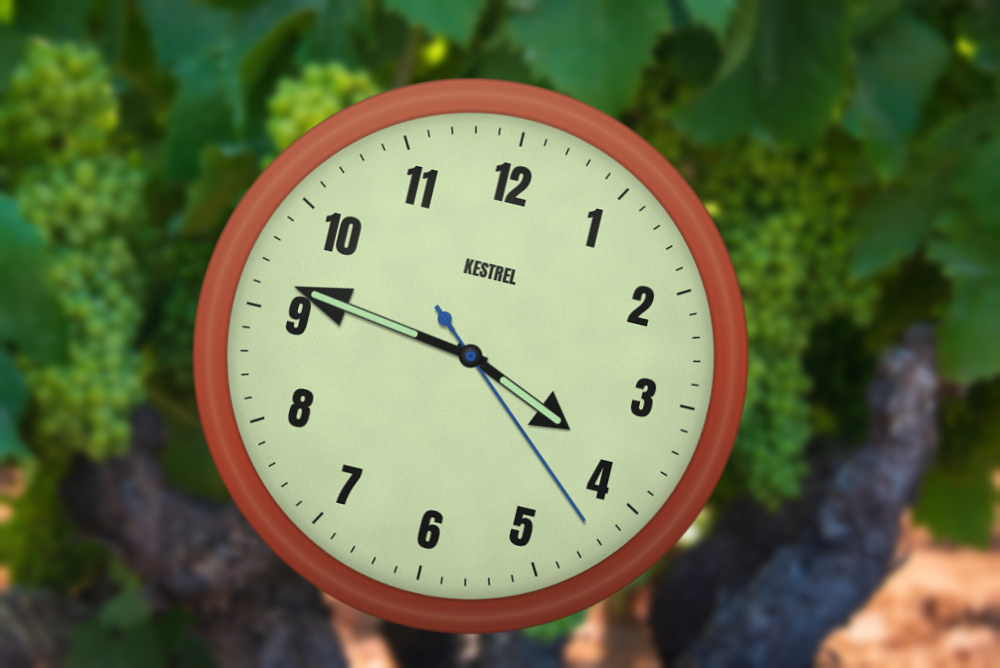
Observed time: 3.46.22
